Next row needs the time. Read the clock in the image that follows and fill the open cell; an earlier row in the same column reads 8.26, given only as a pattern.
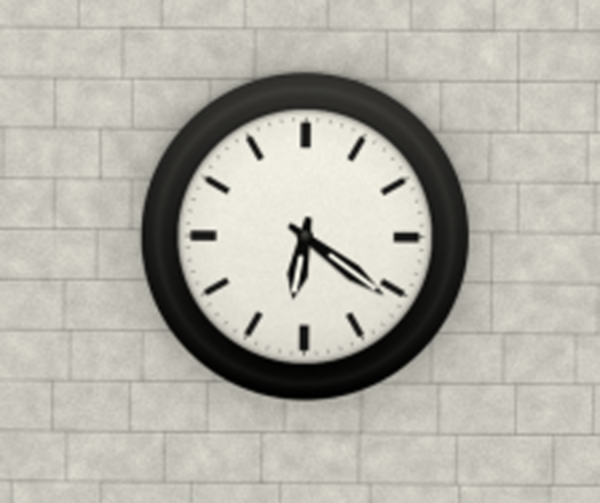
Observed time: 6.21
